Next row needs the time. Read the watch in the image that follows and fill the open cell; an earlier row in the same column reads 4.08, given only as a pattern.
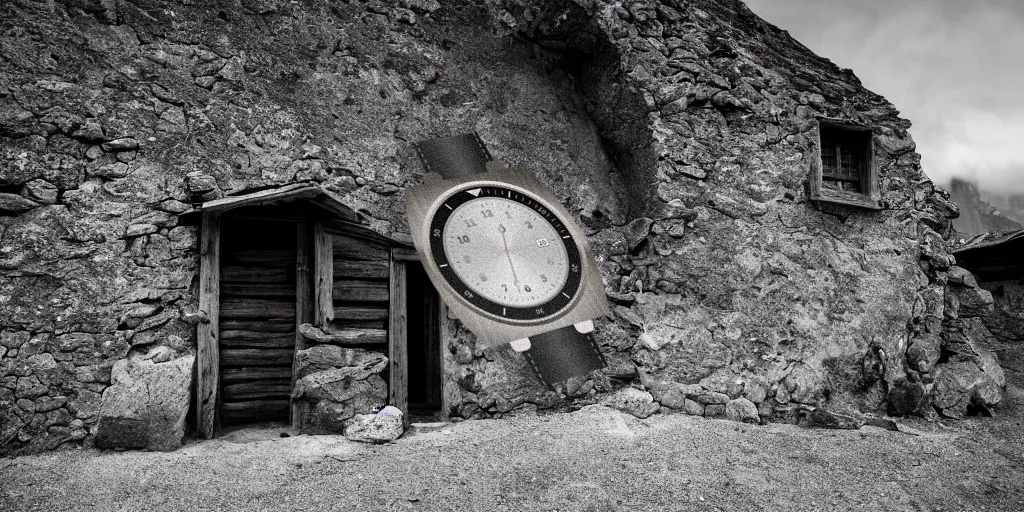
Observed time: 12.32
